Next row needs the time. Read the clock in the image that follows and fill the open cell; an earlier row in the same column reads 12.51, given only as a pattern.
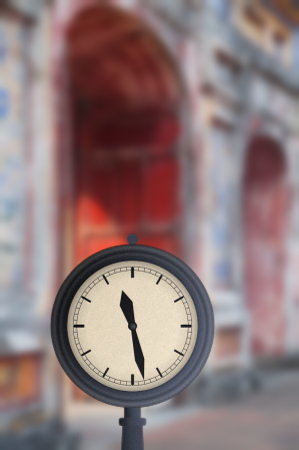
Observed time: 11.28
